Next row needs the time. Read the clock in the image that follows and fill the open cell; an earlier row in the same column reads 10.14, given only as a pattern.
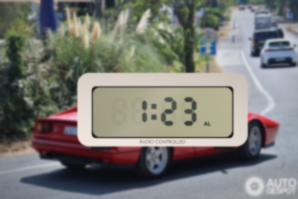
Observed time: 1.23
